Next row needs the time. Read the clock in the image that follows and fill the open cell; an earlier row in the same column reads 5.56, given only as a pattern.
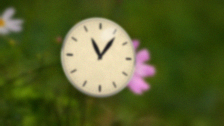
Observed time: 11.06
